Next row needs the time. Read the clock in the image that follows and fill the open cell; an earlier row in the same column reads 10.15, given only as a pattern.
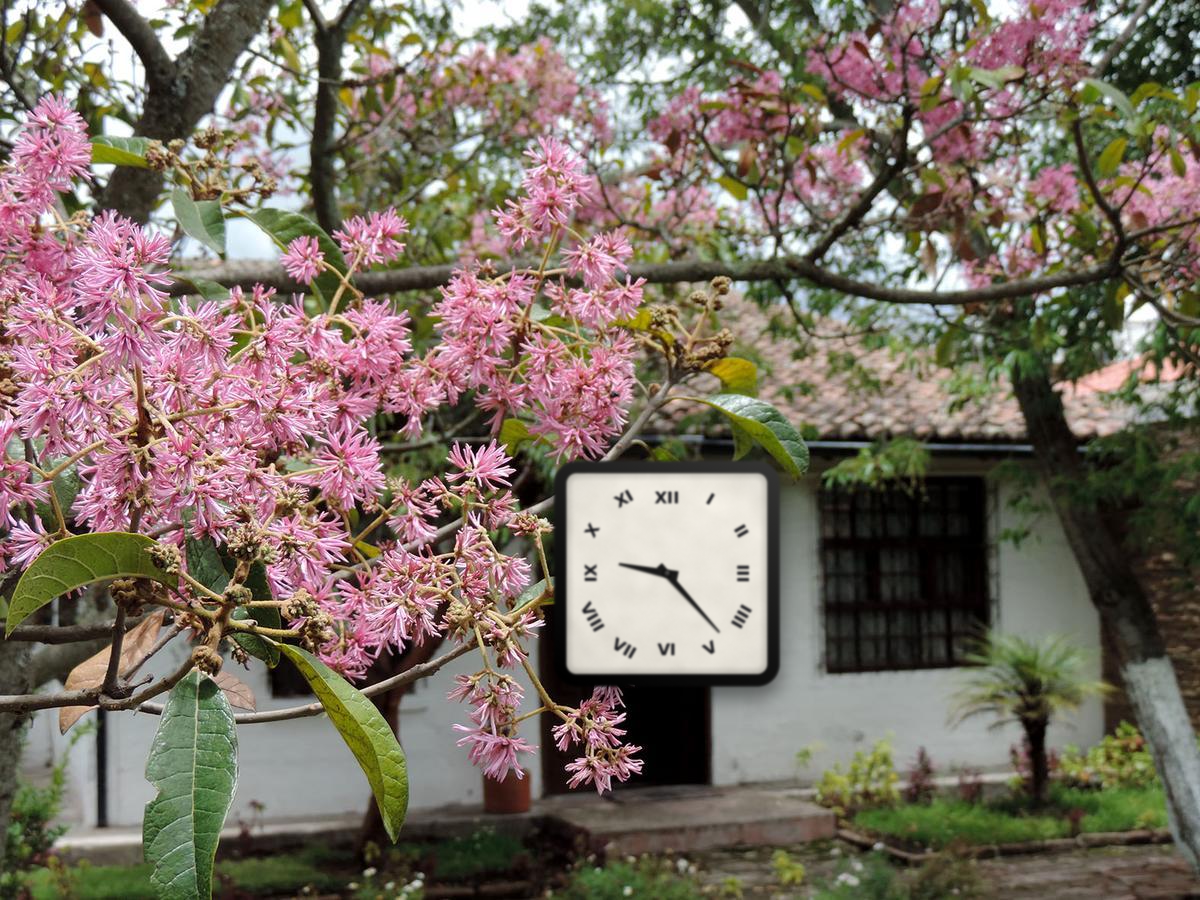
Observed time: 9.23
